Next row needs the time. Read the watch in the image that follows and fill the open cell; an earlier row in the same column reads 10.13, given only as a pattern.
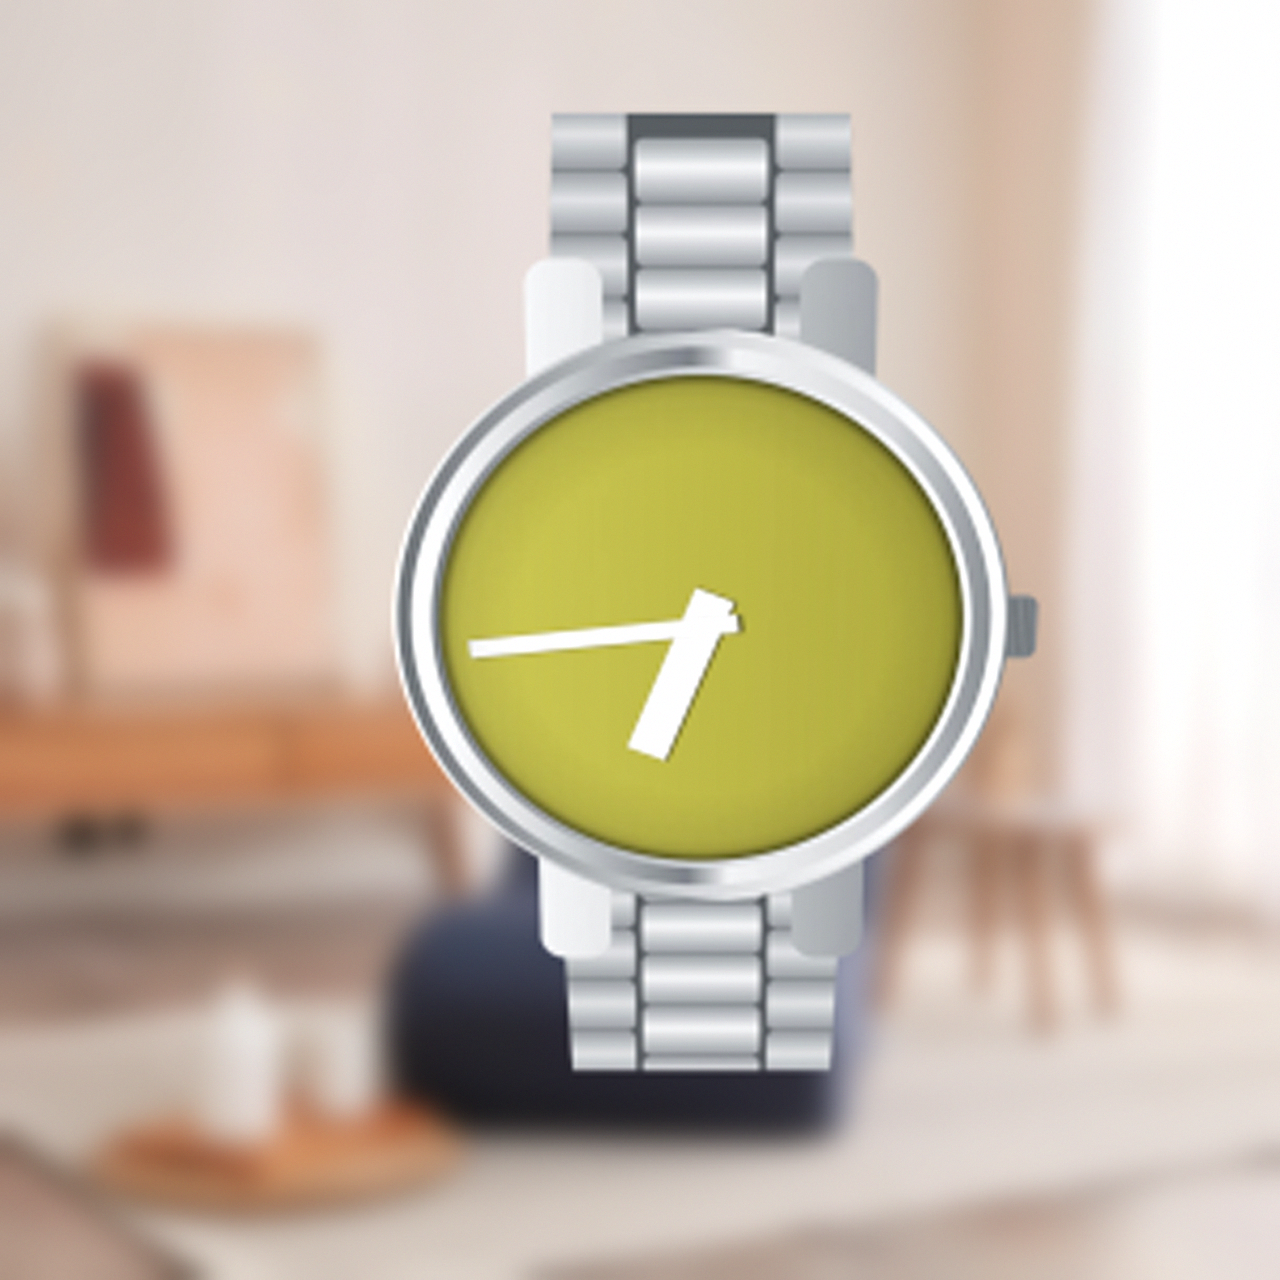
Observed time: 6.44
